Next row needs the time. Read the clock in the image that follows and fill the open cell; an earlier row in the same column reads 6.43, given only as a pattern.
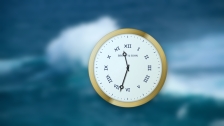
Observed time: 11.33
